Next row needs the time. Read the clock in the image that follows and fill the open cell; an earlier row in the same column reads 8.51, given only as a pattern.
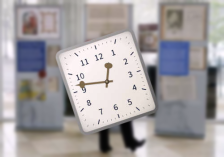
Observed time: 12.47
